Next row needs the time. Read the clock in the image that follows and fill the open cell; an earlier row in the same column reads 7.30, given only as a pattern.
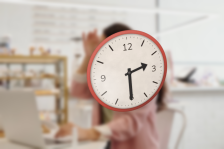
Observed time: 2.30
